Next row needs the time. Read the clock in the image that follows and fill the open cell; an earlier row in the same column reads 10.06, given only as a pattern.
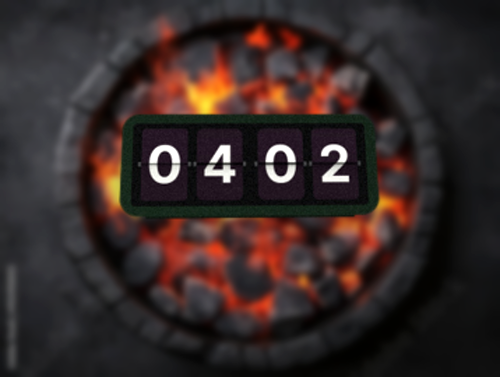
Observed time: 4.02
